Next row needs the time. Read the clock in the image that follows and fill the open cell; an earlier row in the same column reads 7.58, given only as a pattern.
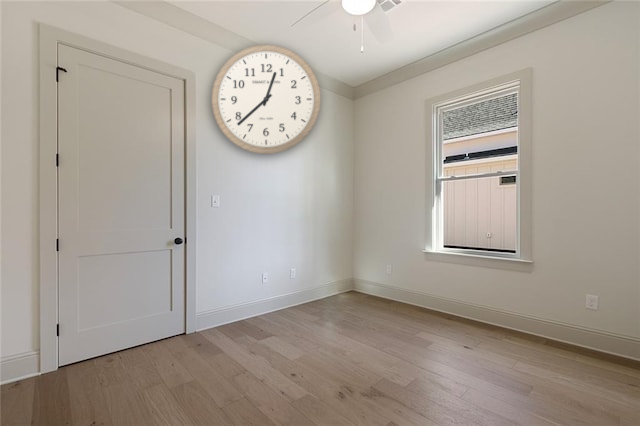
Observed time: 12.38
